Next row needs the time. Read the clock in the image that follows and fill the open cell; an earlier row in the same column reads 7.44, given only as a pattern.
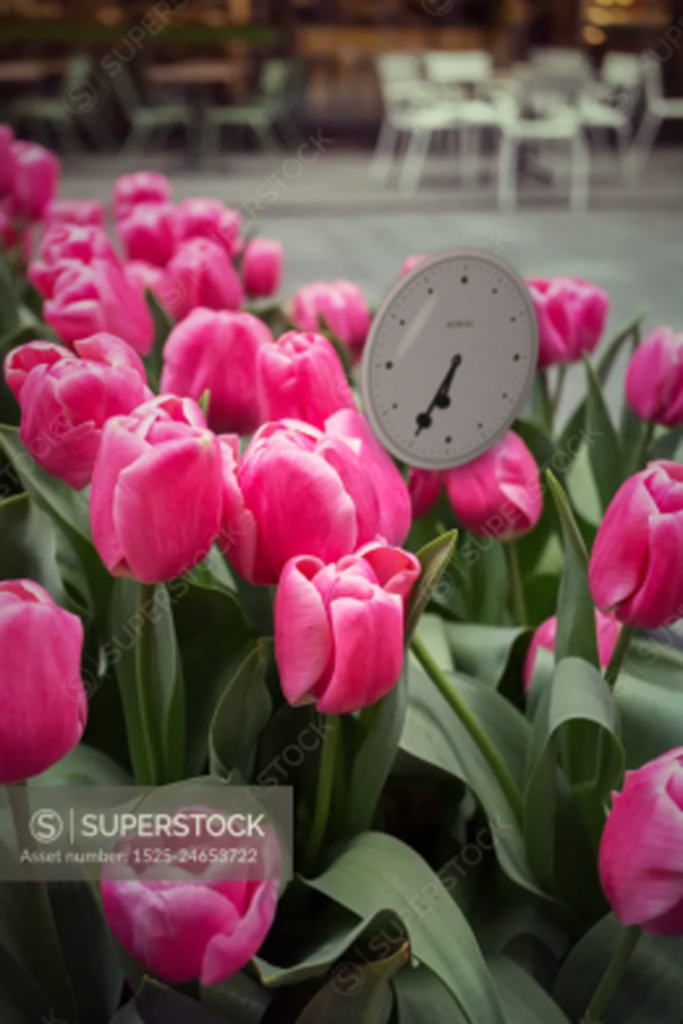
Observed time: 6.35
